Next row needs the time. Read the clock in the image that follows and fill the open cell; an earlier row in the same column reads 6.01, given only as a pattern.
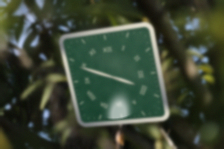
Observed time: 3.49
